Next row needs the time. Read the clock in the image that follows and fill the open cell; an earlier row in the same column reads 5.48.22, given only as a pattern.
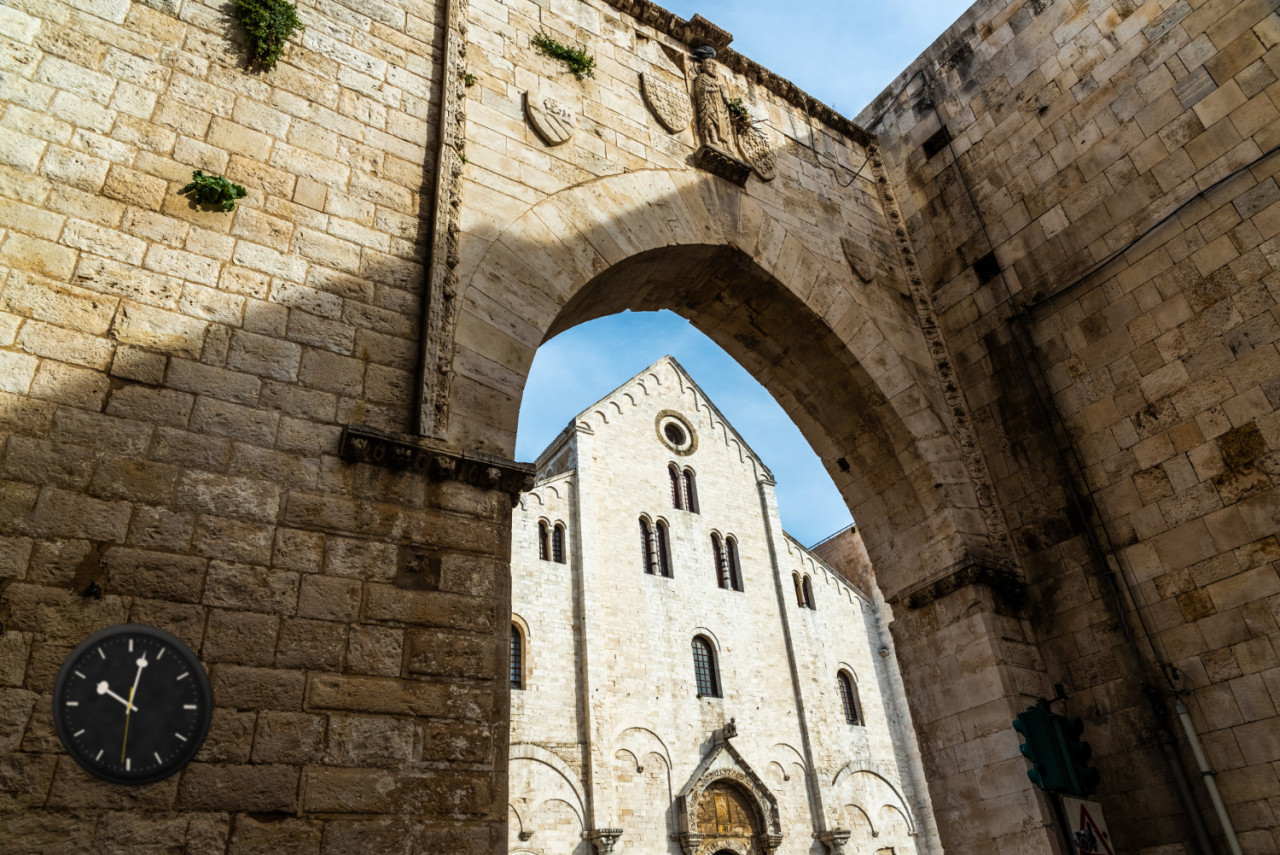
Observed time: 10.02.31
